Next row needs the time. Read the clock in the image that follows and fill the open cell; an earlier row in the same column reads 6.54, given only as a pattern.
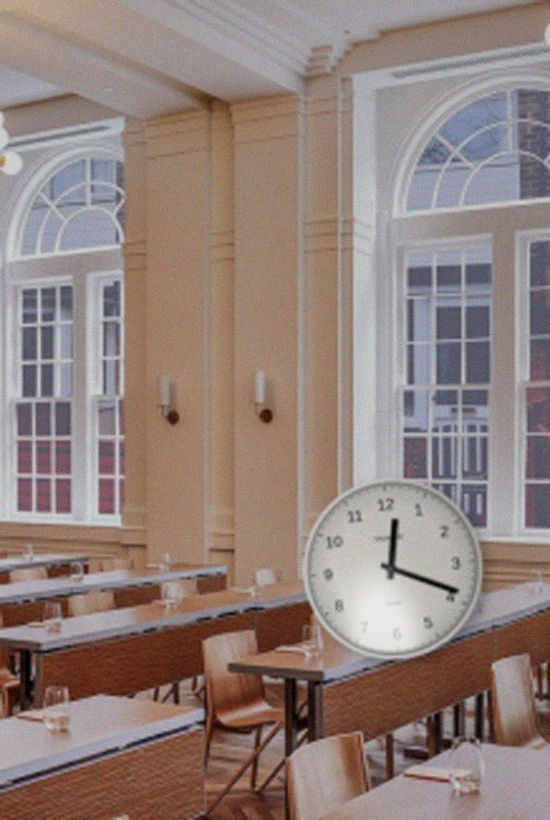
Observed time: 12.19
